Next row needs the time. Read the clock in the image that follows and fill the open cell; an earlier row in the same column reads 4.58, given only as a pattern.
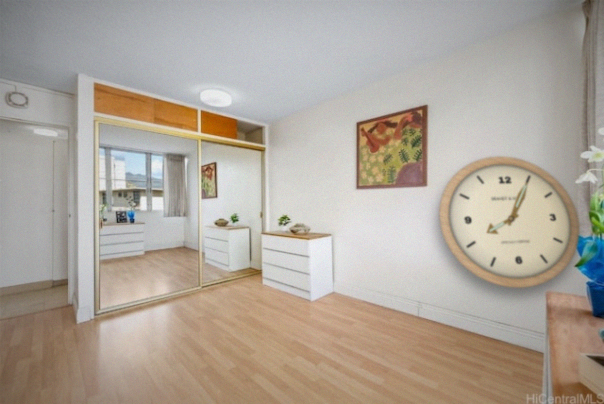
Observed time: 8.05
